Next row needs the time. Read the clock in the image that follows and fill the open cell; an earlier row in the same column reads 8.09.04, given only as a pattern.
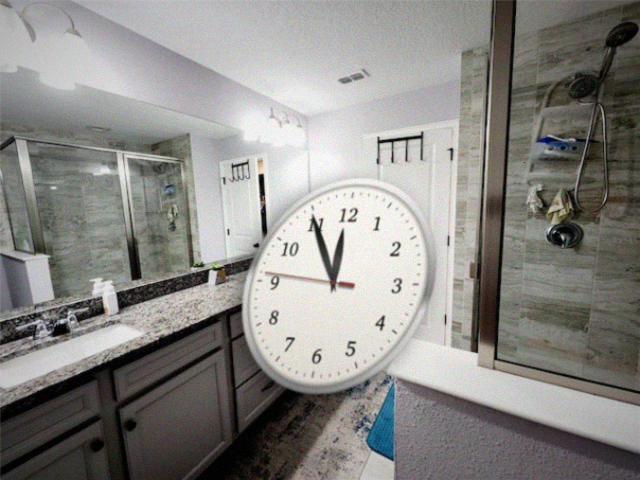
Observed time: 11.54.46
